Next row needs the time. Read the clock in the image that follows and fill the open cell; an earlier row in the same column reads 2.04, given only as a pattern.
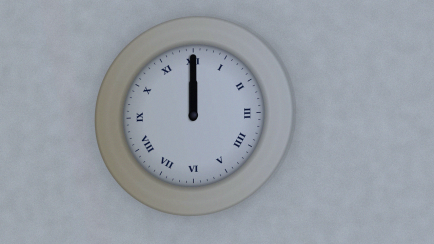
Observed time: 12.00
